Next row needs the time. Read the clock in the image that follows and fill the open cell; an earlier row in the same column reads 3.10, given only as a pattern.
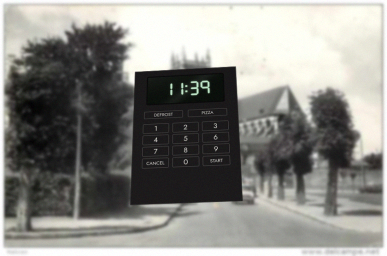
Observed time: 11.39
